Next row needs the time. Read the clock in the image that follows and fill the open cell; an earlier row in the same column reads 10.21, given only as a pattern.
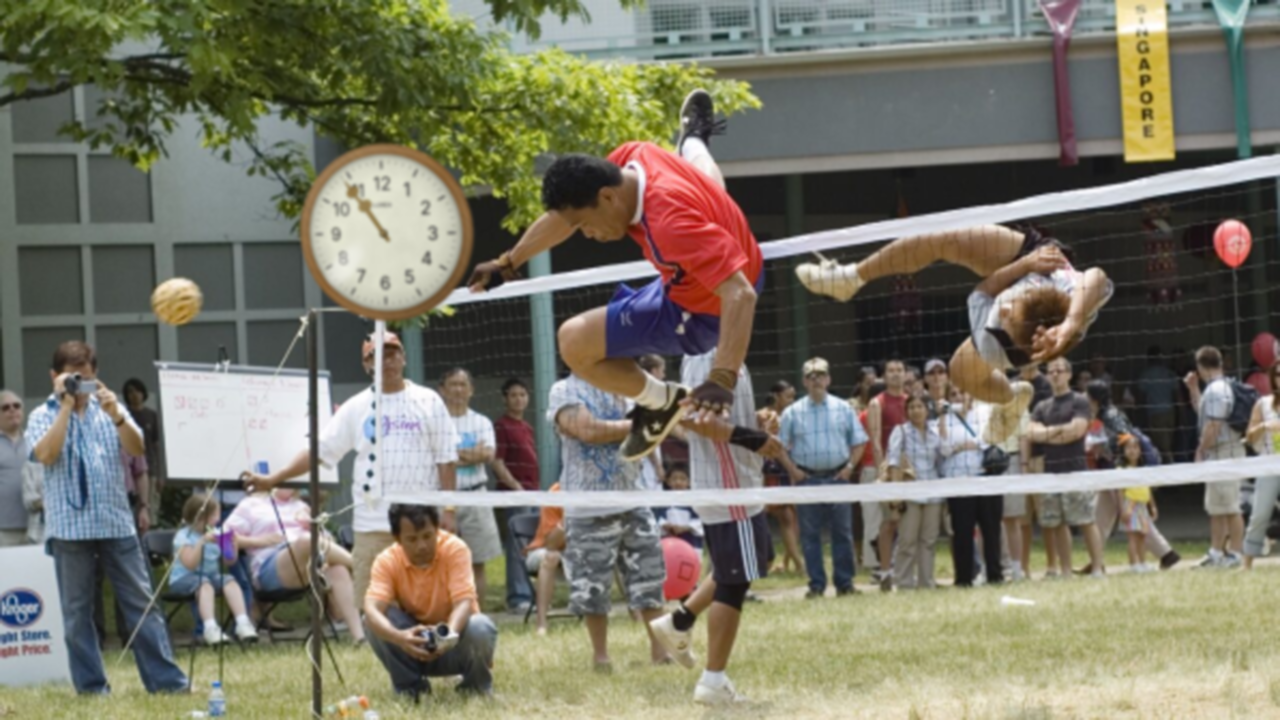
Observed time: 10.54
